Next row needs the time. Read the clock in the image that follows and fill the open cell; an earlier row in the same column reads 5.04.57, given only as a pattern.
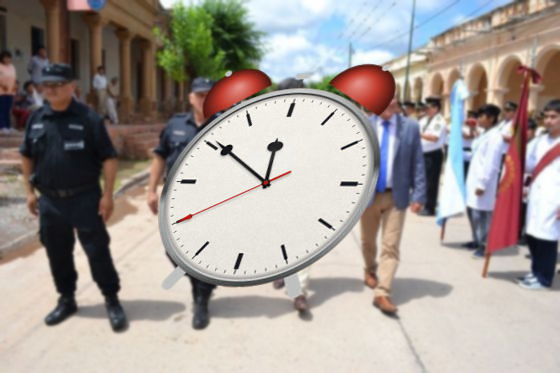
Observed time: 11.50.40
